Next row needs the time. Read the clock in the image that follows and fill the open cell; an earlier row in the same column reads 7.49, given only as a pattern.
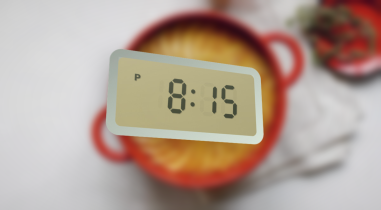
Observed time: 8.15
